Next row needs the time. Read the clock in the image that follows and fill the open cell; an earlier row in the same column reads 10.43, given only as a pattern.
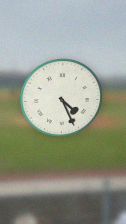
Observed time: 4.26
